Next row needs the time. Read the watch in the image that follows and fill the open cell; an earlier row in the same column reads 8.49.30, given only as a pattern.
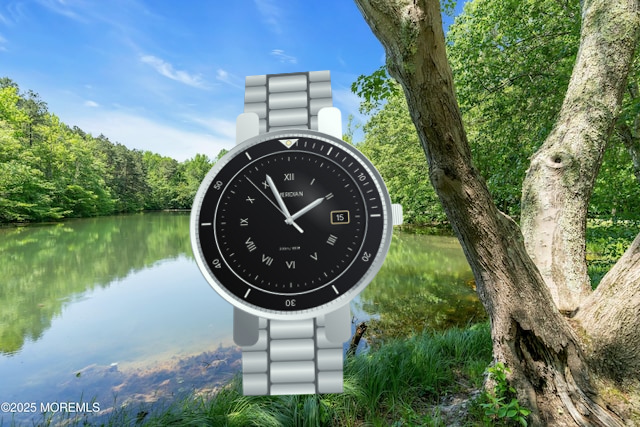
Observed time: 1.55.53
